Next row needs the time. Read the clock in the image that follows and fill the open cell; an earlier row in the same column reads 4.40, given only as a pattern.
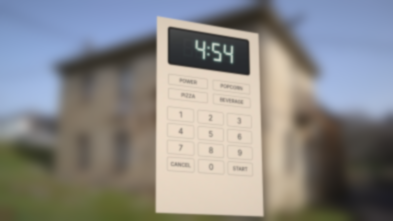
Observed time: 4.54
